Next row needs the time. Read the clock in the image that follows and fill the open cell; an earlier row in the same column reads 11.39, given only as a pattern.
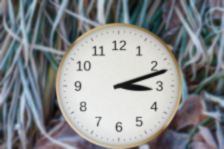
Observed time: 3.12
